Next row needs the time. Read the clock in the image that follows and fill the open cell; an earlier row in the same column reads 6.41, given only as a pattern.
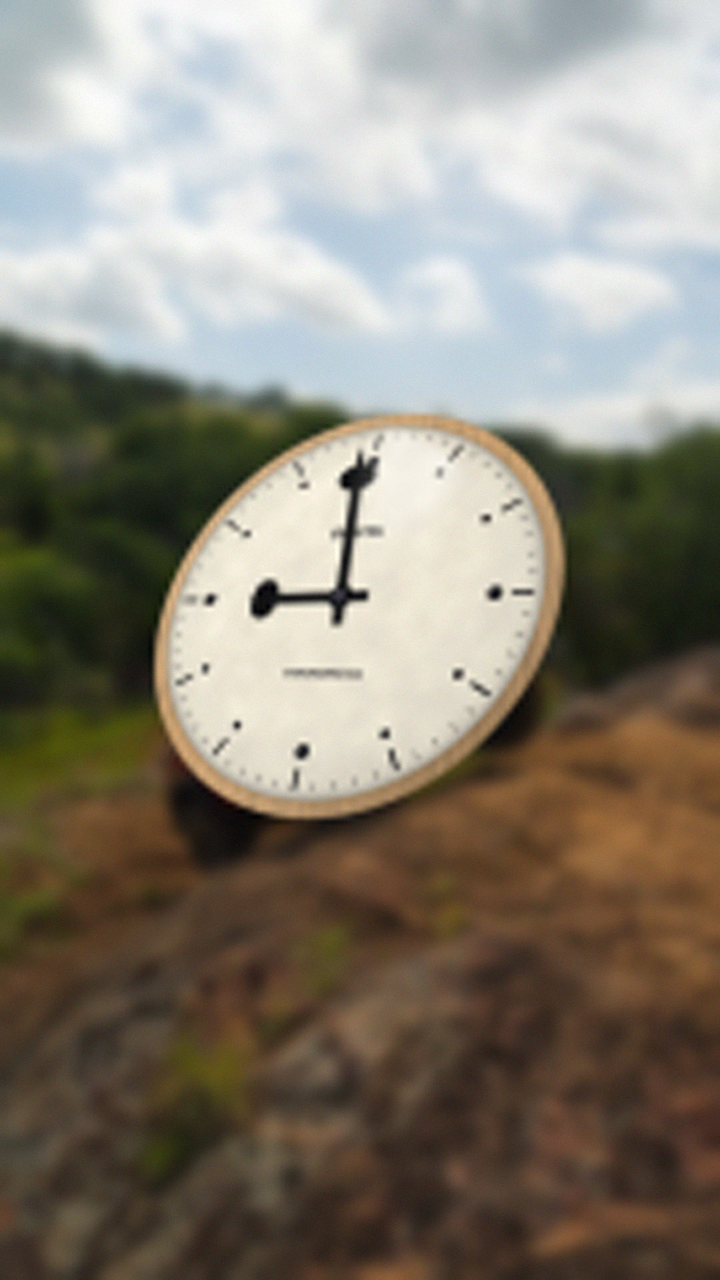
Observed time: 8.59
